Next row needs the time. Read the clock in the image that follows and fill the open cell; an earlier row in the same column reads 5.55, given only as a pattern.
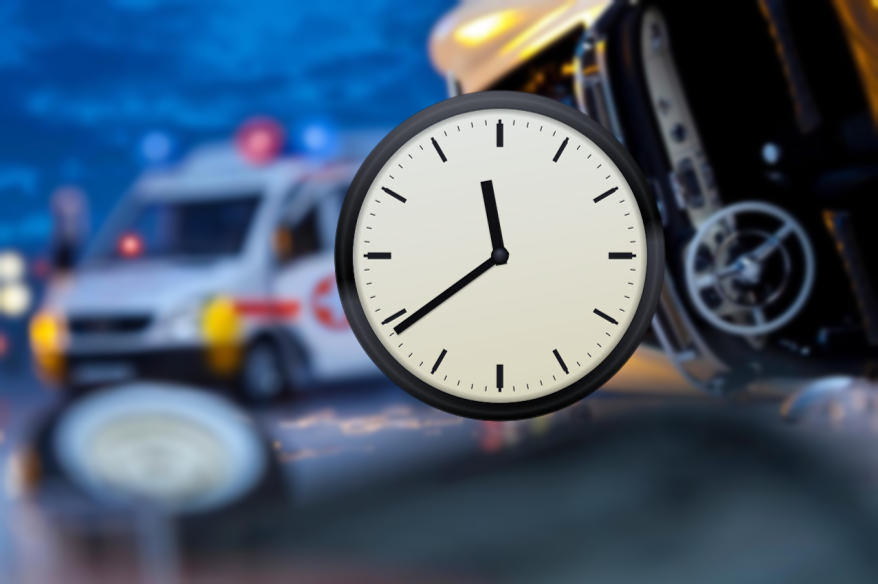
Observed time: 11.39
